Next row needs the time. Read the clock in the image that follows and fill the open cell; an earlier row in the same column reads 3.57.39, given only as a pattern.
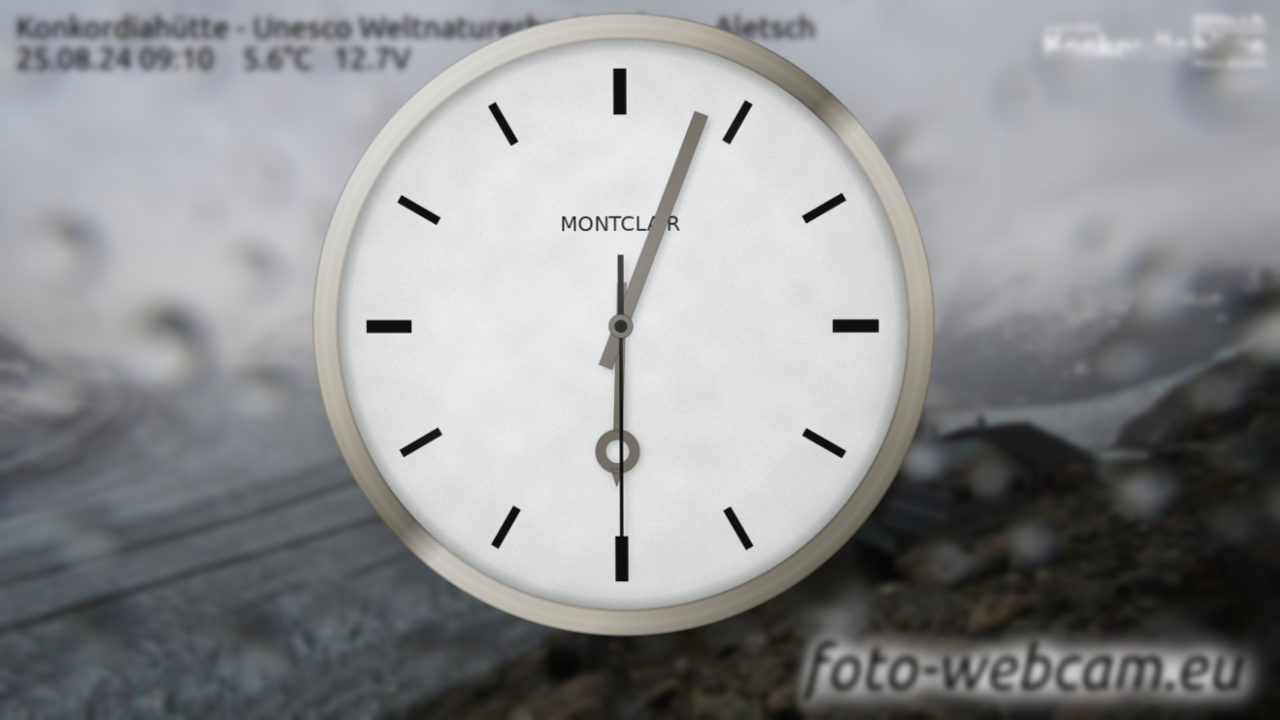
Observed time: 6.03.30
